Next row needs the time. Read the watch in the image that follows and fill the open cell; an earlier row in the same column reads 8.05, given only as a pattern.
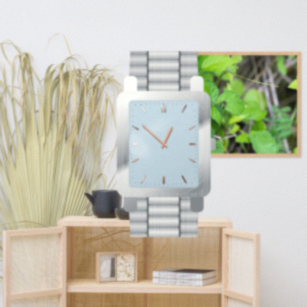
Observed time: 12.52
